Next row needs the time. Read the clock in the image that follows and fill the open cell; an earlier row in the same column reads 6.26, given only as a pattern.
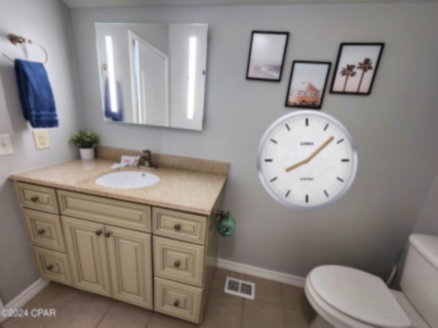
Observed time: 8.08
